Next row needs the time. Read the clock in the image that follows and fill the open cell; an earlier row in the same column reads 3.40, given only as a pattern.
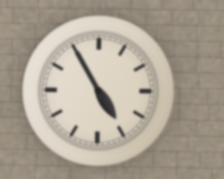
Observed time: 4.55
